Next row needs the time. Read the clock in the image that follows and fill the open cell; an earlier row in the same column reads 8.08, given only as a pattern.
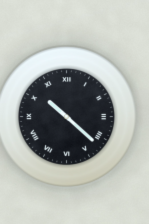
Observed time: 10.22
